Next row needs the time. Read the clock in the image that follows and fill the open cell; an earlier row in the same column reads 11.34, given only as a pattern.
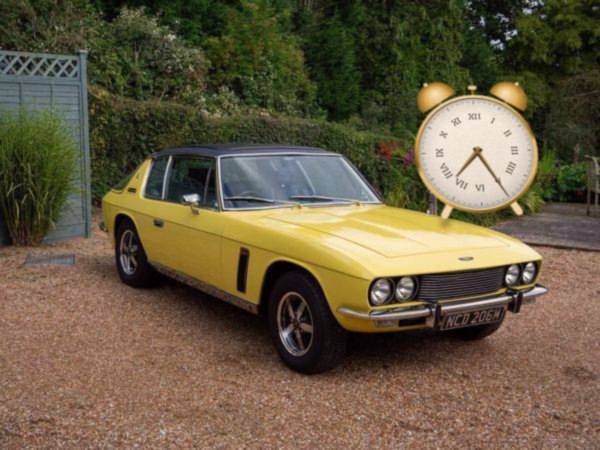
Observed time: 7.25
